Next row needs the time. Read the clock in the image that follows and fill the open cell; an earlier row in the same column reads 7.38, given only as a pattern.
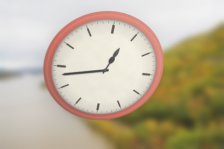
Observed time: 12.43
